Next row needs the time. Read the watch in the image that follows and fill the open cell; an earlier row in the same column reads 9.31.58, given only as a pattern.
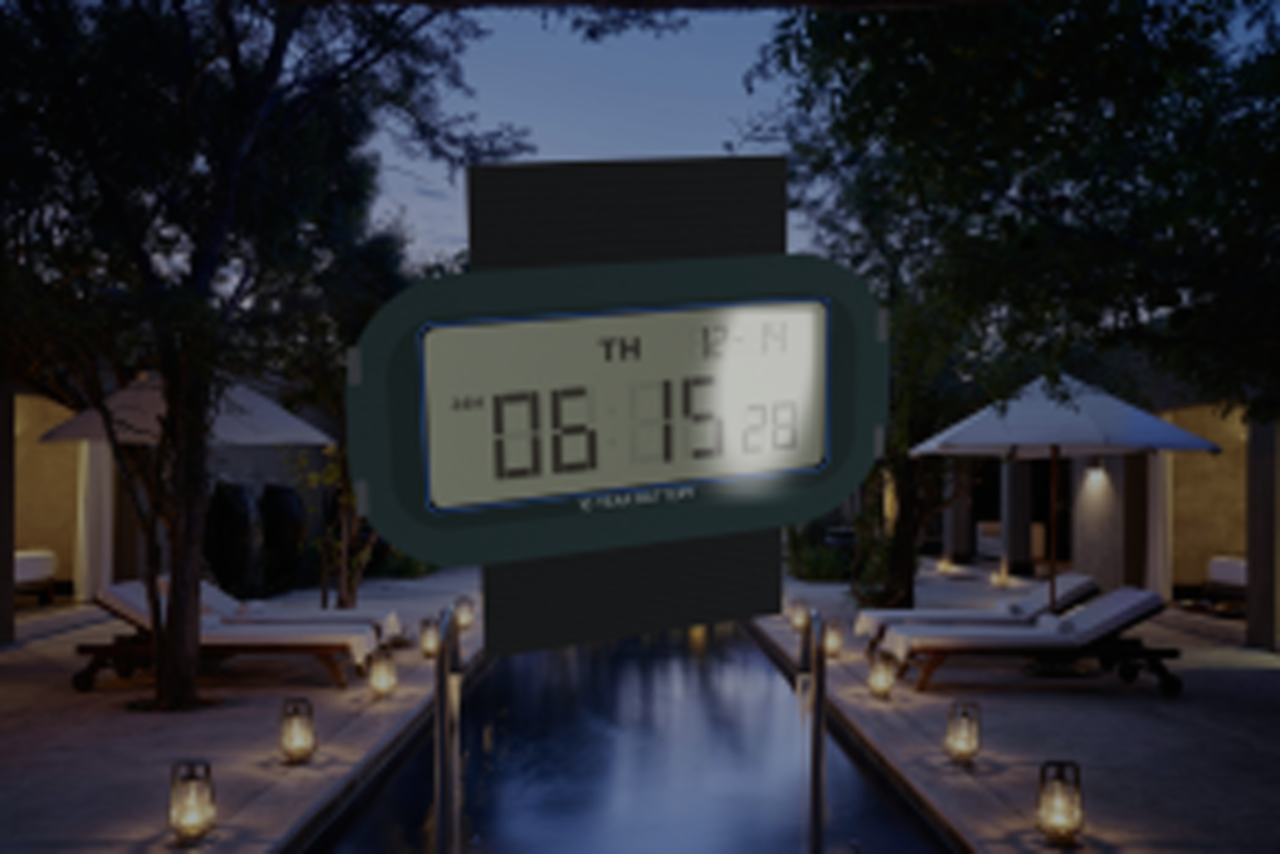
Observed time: 6.15.28
